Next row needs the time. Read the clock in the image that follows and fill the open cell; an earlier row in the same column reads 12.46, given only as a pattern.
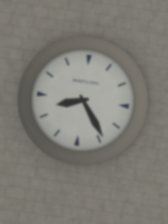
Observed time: 8.24
